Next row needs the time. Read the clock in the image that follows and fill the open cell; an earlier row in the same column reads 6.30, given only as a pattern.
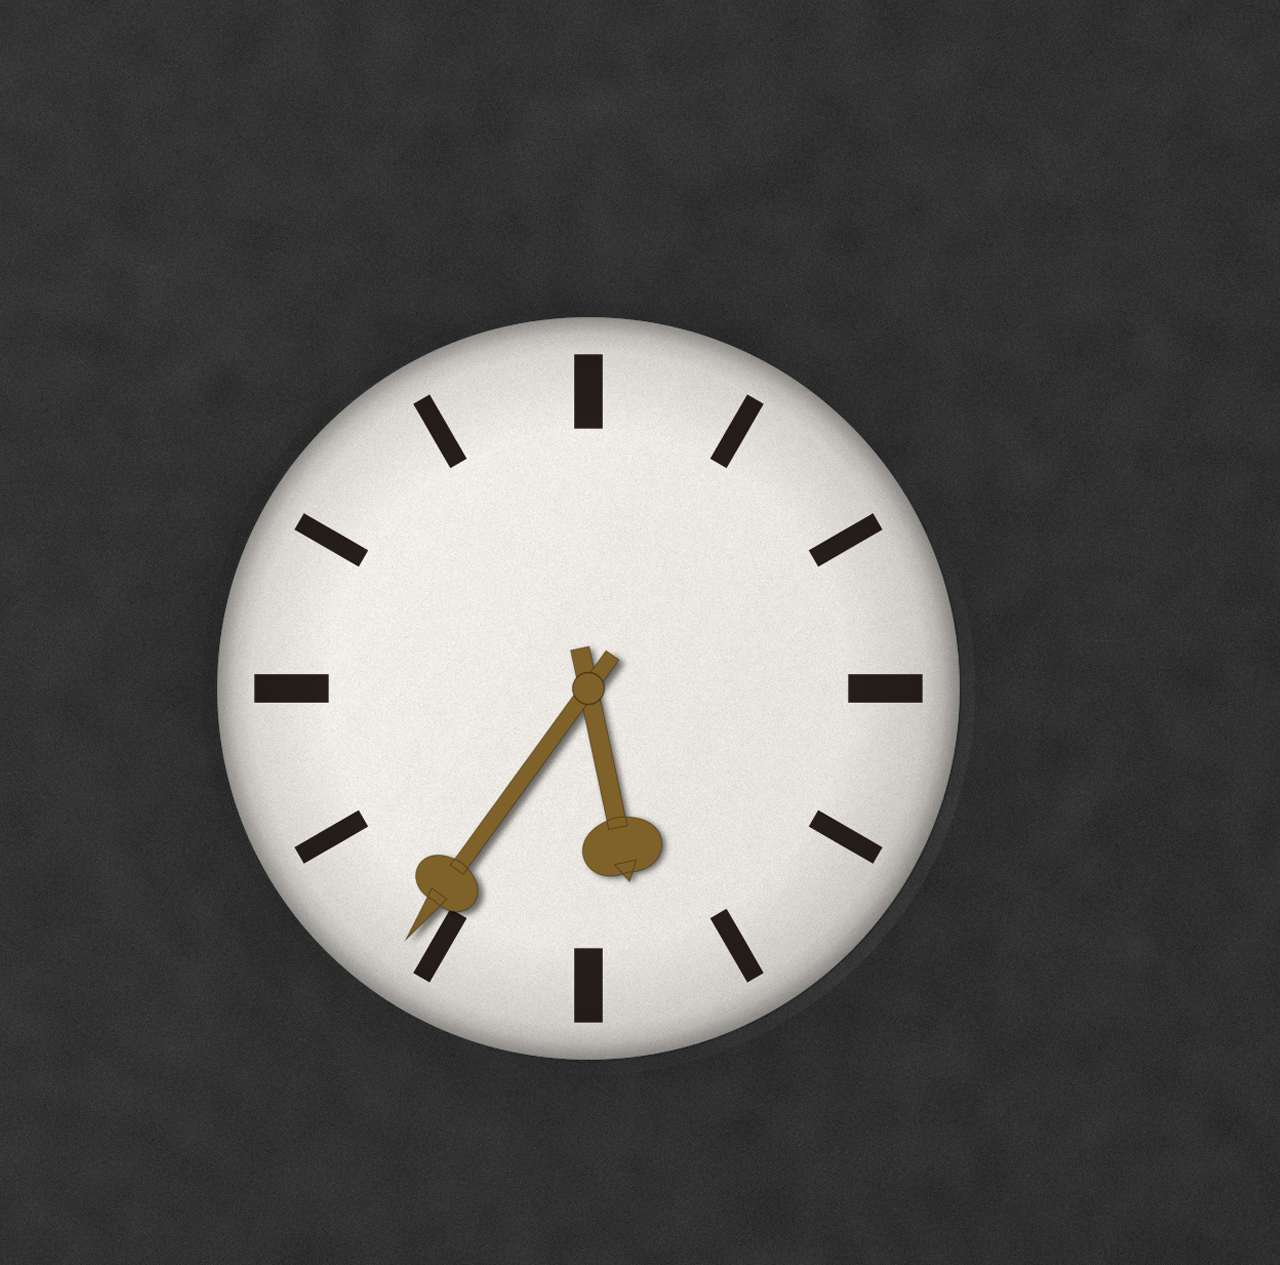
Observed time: 5.36
